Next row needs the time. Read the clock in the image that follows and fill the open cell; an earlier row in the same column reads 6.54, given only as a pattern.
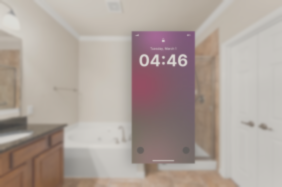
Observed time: 4.46
